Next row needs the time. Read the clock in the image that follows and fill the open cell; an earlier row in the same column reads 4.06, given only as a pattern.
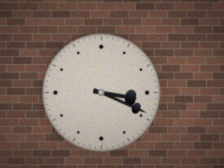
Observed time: 3.19
